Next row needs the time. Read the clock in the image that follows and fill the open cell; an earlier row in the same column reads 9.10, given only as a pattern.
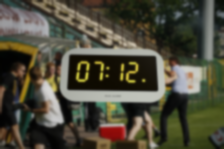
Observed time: 7.12
